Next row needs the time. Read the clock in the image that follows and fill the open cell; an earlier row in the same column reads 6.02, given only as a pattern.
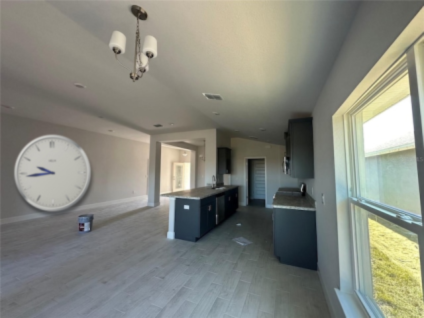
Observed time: 9.44
